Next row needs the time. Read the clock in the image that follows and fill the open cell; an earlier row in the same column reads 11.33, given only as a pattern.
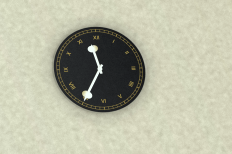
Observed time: 11.35
